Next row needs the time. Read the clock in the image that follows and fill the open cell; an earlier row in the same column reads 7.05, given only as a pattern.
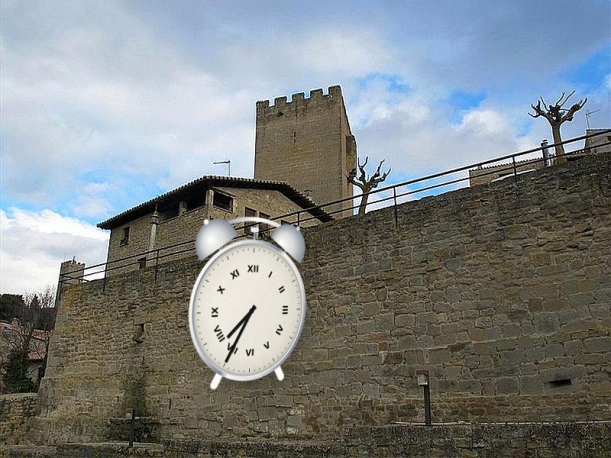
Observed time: 7.35
